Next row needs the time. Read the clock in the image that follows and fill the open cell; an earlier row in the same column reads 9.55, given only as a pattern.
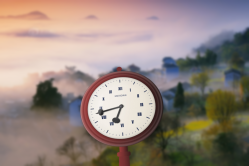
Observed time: 6.43
